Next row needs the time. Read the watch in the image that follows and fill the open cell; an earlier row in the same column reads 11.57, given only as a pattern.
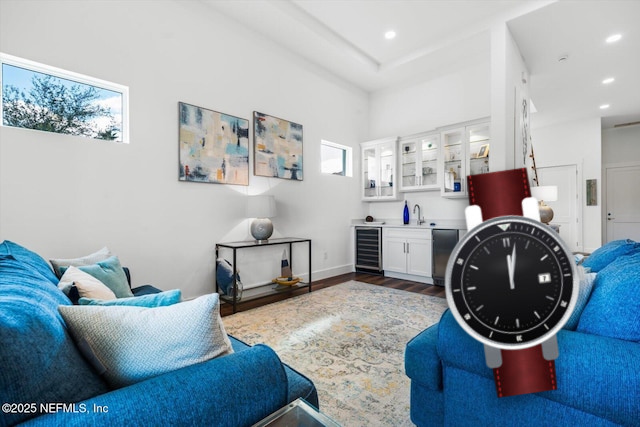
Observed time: 12.02
